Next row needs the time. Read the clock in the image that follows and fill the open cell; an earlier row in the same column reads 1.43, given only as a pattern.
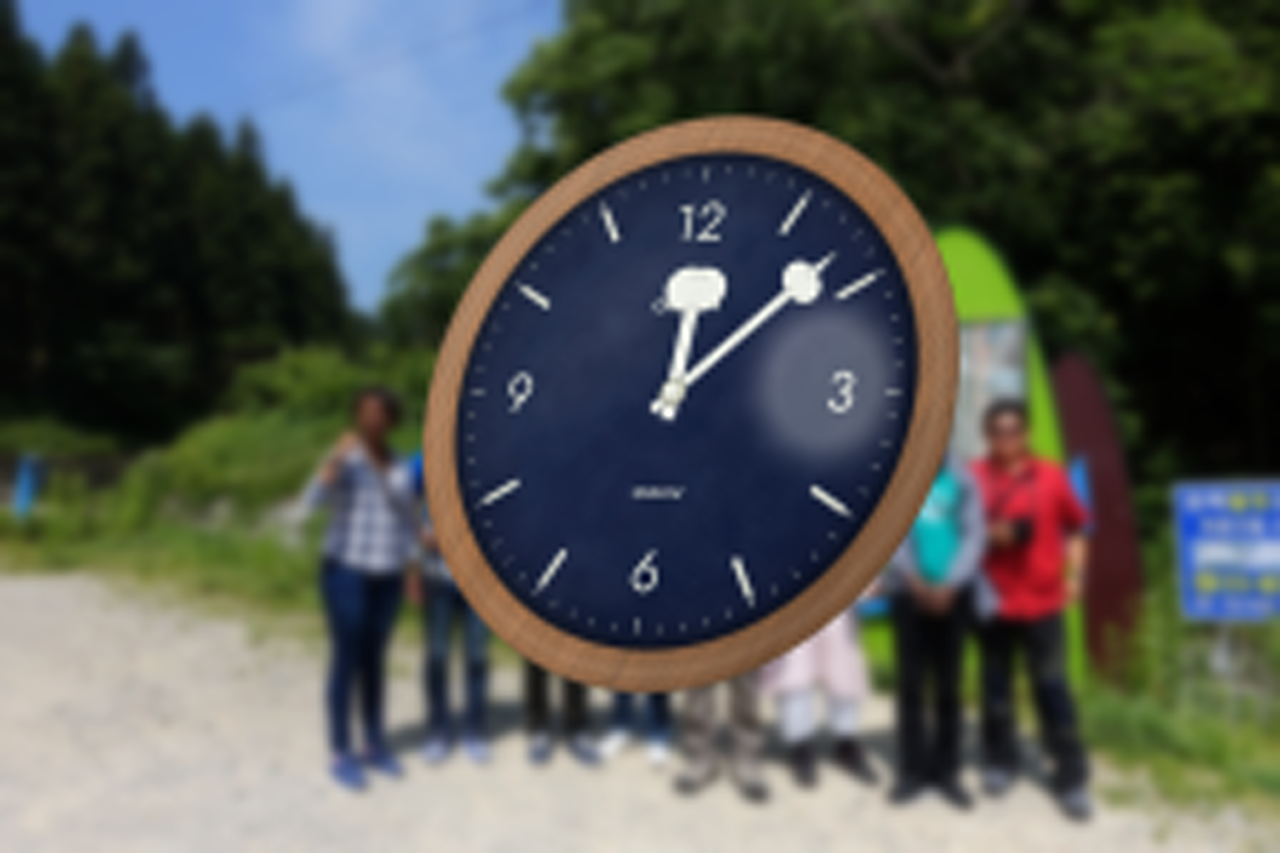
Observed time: 12.08
